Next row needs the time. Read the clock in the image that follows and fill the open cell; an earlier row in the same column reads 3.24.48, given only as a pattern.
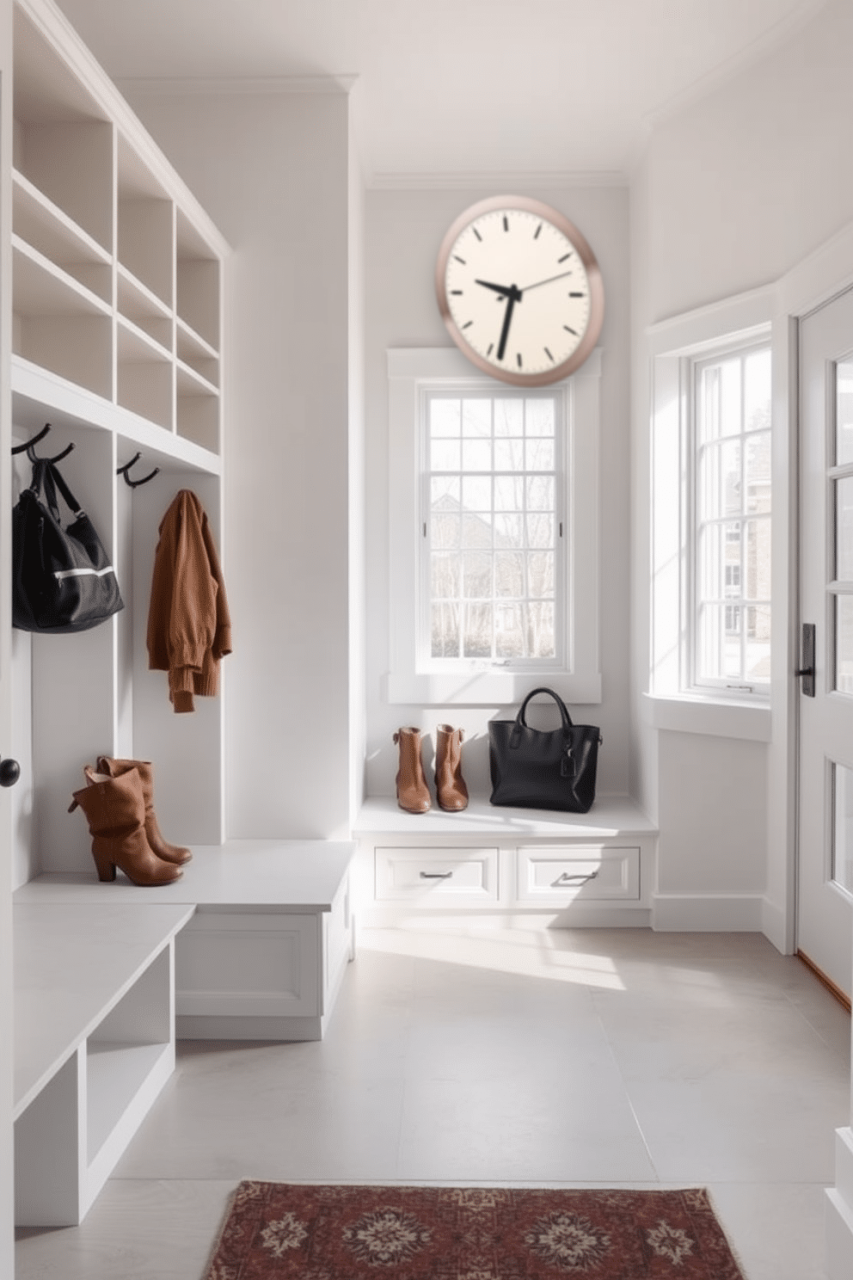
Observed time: 9.33.12
